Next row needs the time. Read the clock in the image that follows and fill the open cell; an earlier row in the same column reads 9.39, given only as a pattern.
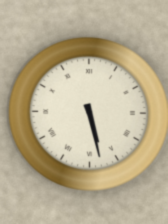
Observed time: 5.28
